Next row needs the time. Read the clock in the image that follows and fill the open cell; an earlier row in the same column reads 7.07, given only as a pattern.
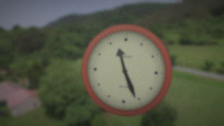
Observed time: 11.26
